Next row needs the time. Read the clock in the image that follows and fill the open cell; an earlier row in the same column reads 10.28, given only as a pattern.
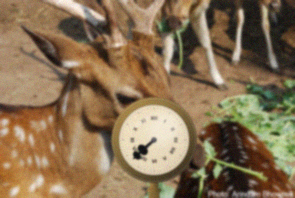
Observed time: 7.38
